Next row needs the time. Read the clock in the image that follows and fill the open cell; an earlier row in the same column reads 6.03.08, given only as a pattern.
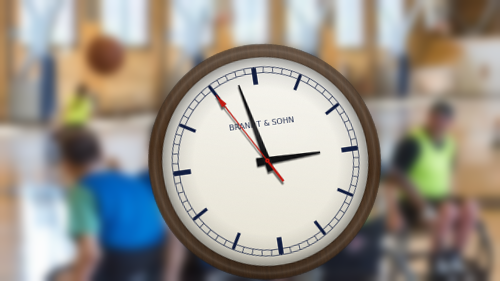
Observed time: 2.57.55
